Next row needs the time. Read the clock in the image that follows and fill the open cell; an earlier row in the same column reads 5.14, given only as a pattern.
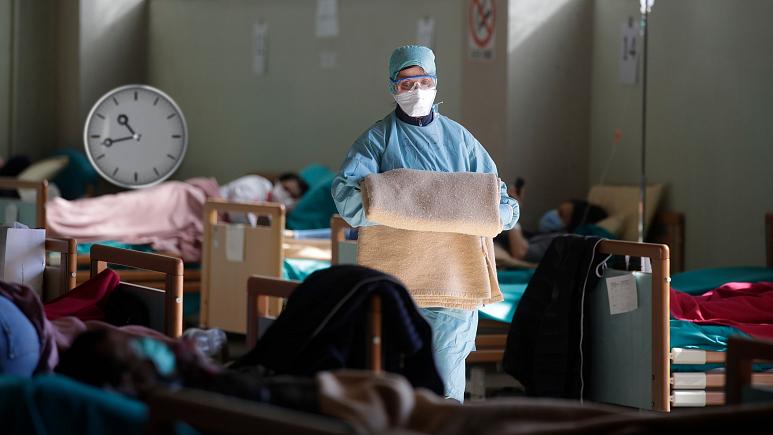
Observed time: 10.43
